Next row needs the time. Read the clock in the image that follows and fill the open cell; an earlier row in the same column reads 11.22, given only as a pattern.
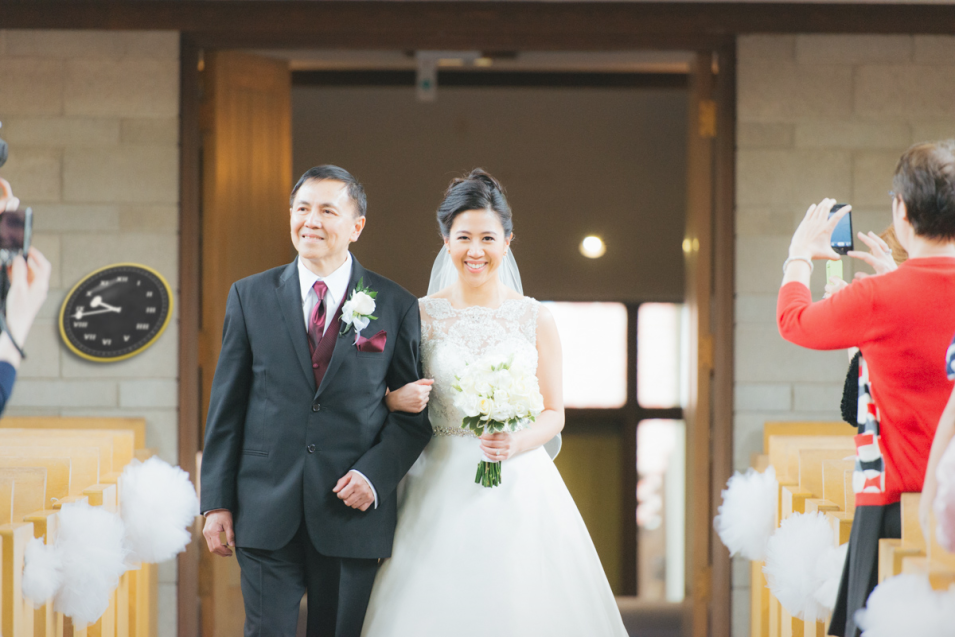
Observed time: 9.43
